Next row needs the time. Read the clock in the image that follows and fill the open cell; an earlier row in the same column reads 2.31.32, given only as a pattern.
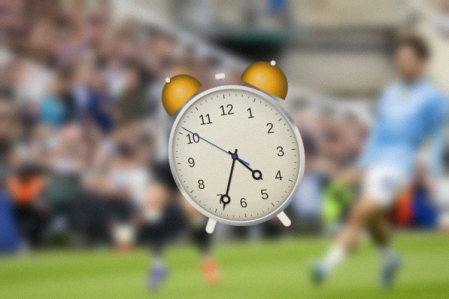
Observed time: 4.33.51
